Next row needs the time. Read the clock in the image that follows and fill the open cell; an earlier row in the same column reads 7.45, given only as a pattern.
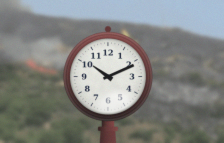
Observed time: 10.11
